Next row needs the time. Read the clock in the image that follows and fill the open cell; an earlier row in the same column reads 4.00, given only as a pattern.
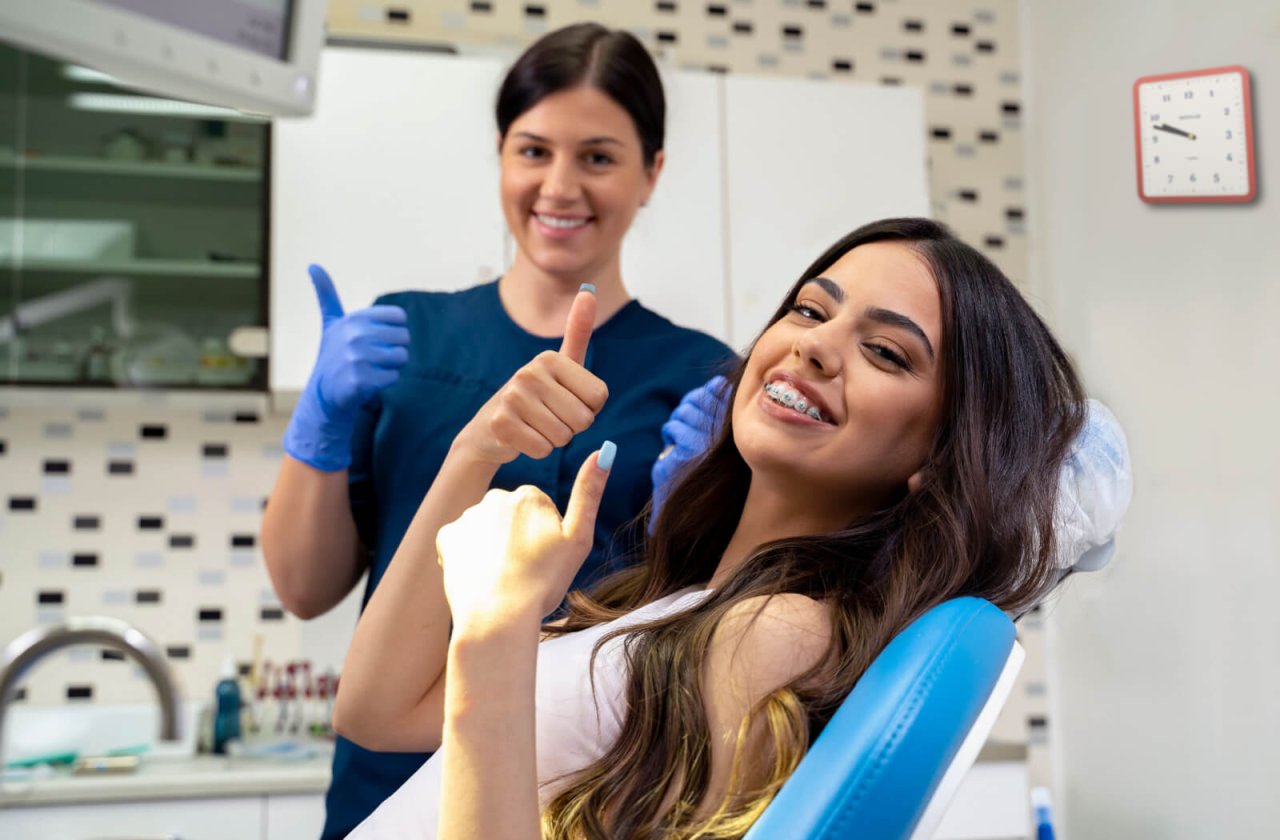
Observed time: 9.48
